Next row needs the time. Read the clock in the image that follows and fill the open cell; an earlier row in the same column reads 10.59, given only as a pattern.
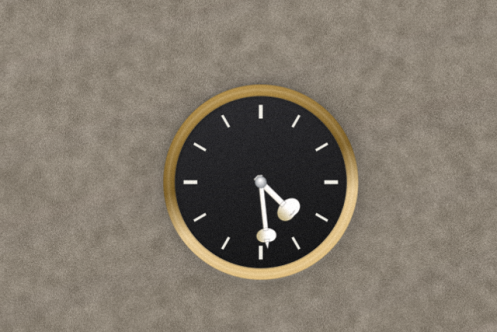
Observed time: 4.29
